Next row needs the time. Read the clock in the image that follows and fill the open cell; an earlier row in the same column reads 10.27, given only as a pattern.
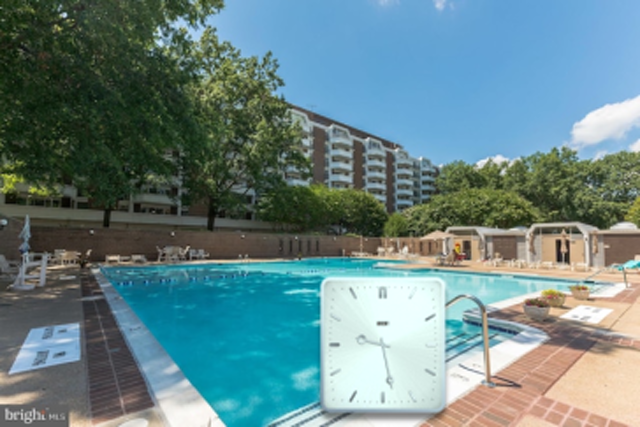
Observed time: 9.28
